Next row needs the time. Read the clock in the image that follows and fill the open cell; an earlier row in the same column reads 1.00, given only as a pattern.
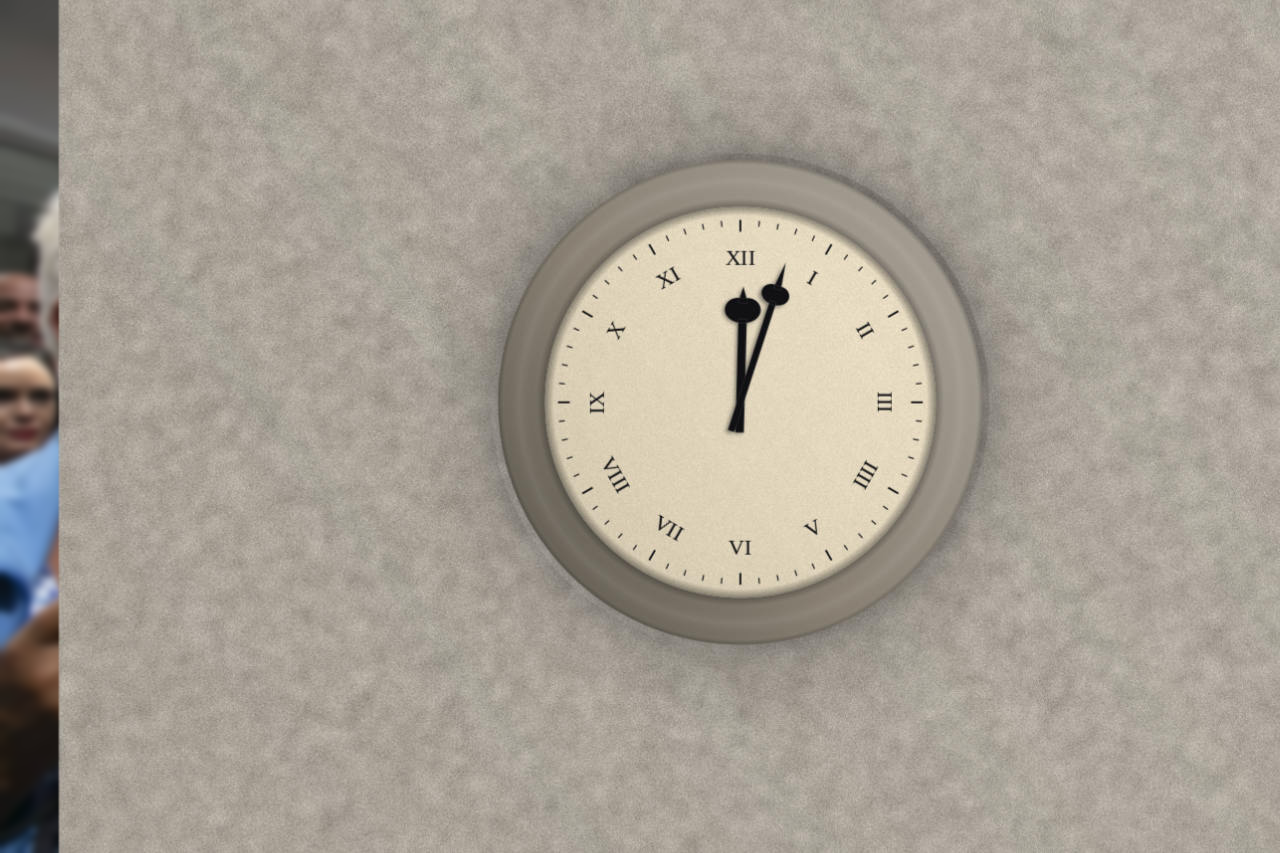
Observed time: 12.03
